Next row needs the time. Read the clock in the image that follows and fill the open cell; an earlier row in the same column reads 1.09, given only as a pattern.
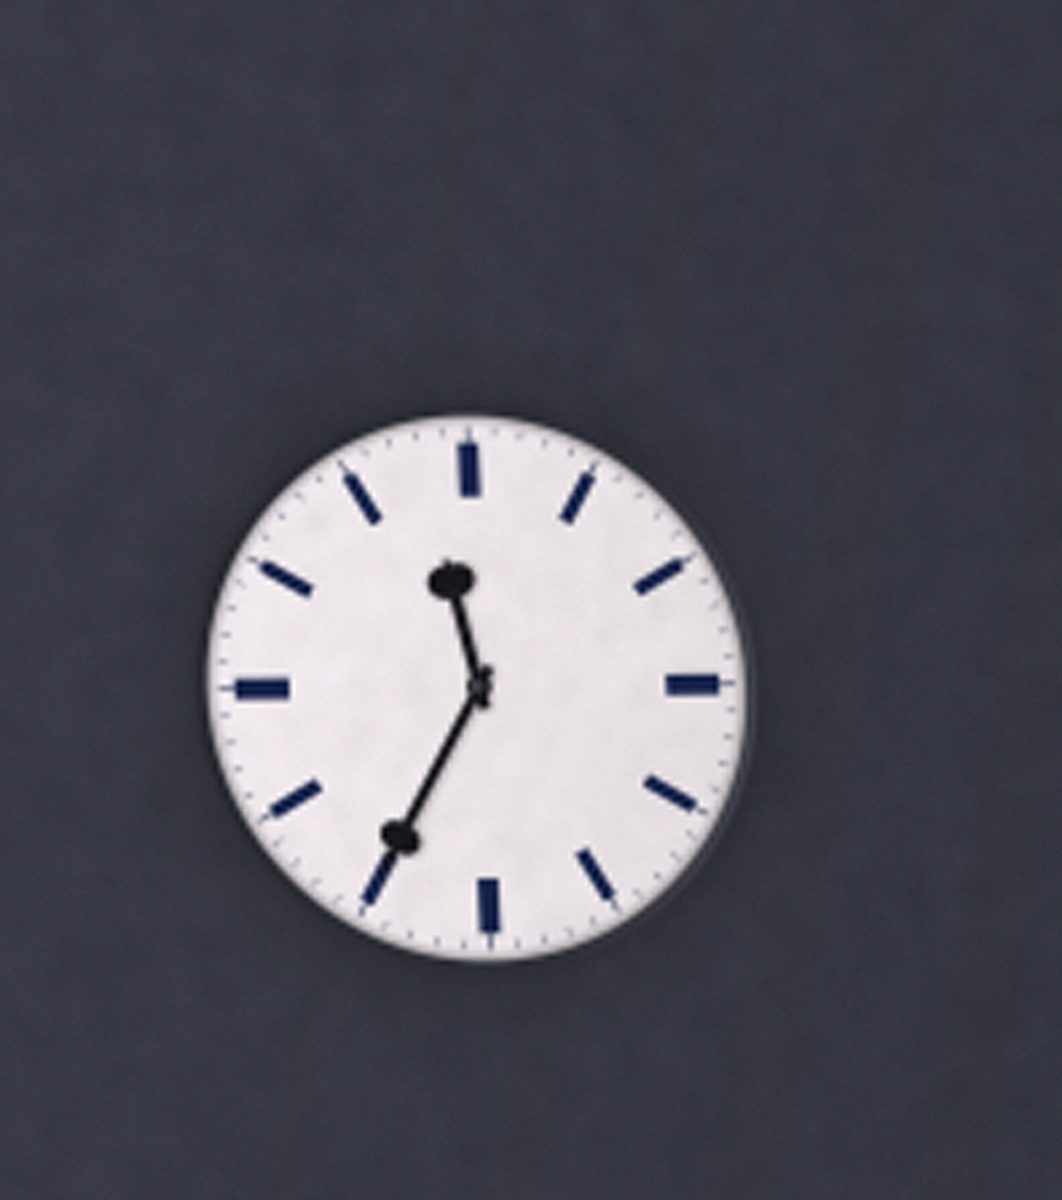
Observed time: 11.35
